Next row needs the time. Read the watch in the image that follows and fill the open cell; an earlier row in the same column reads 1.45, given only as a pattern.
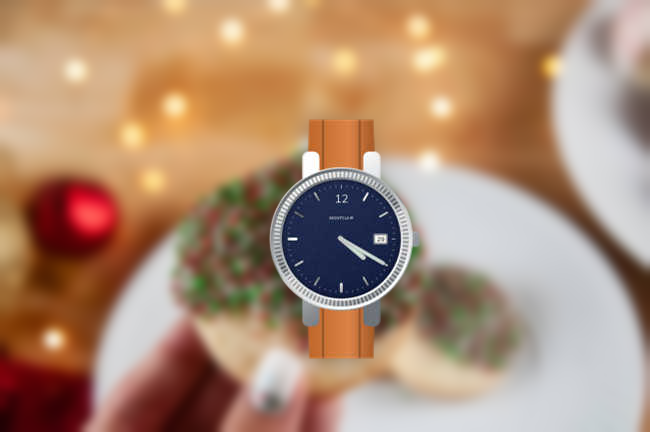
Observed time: 4.20
